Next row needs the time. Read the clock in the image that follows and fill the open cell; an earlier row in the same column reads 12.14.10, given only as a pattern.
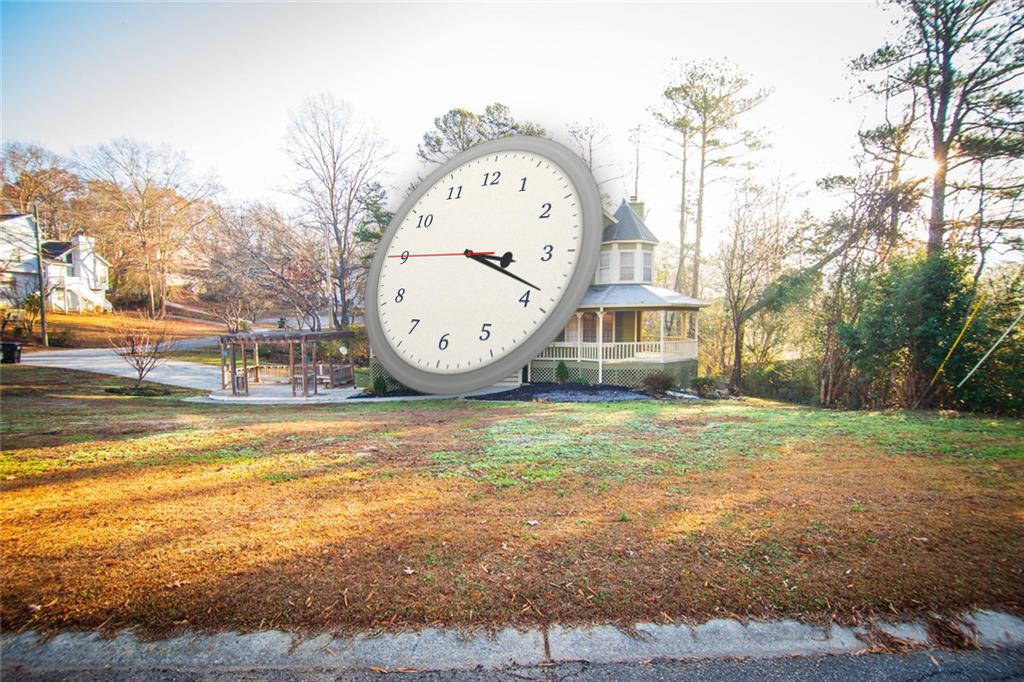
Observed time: 3.18.45
